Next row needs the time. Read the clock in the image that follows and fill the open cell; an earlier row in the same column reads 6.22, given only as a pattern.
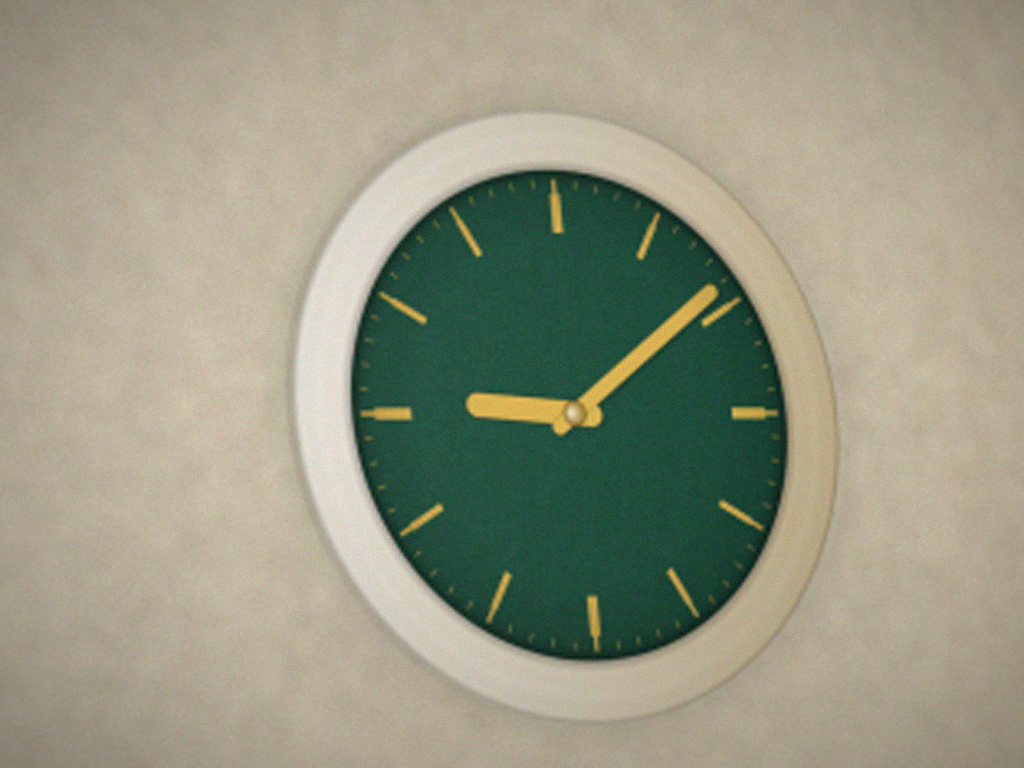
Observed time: 9.09
